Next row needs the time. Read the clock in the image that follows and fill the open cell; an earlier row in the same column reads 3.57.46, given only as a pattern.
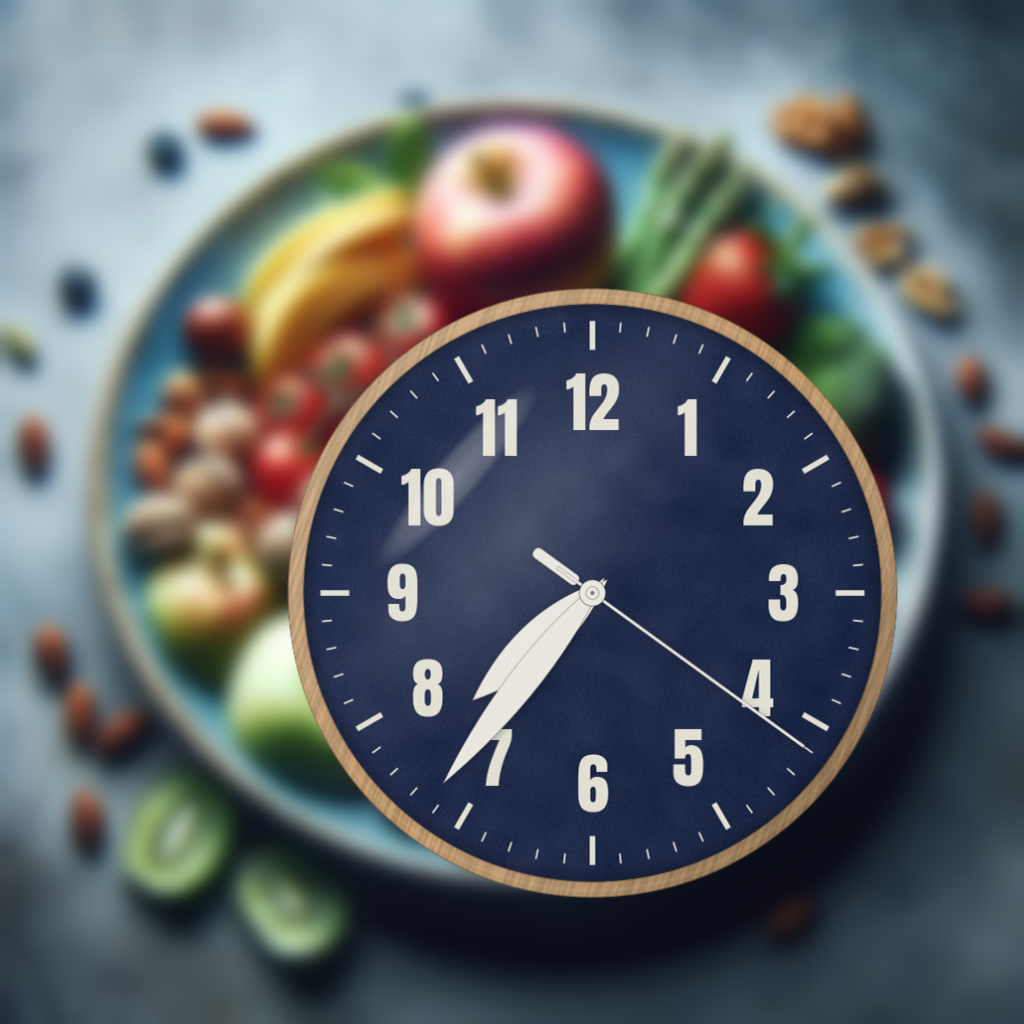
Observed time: 7.36.21
